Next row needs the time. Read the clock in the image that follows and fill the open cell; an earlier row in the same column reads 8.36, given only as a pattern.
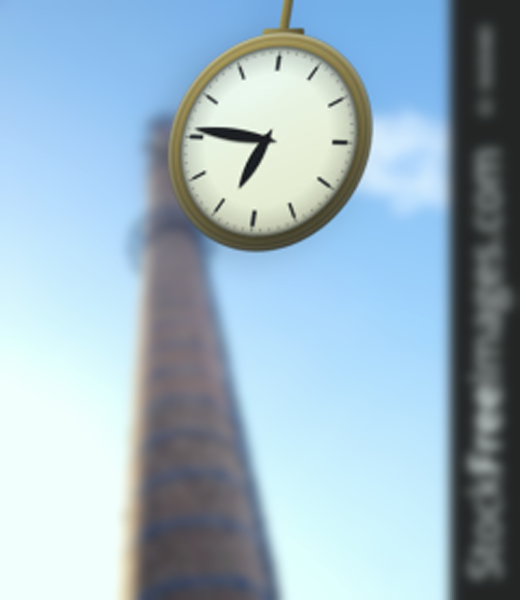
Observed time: 6.46
